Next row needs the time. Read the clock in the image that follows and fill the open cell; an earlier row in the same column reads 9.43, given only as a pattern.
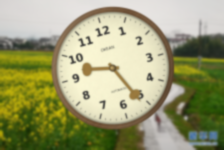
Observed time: 9.26
